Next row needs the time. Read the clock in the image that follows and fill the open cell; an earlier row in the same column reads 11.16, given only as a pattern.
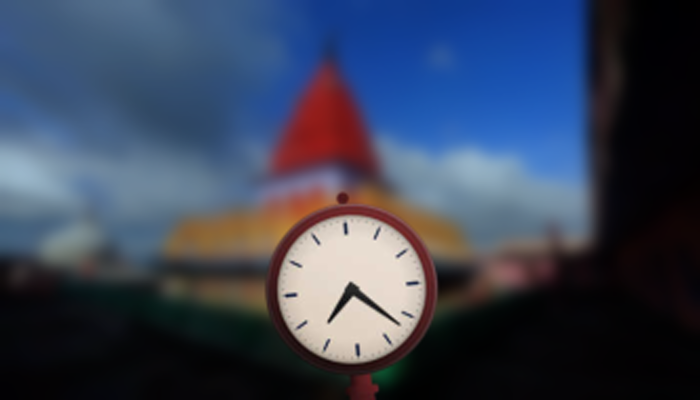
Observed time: 7.22
